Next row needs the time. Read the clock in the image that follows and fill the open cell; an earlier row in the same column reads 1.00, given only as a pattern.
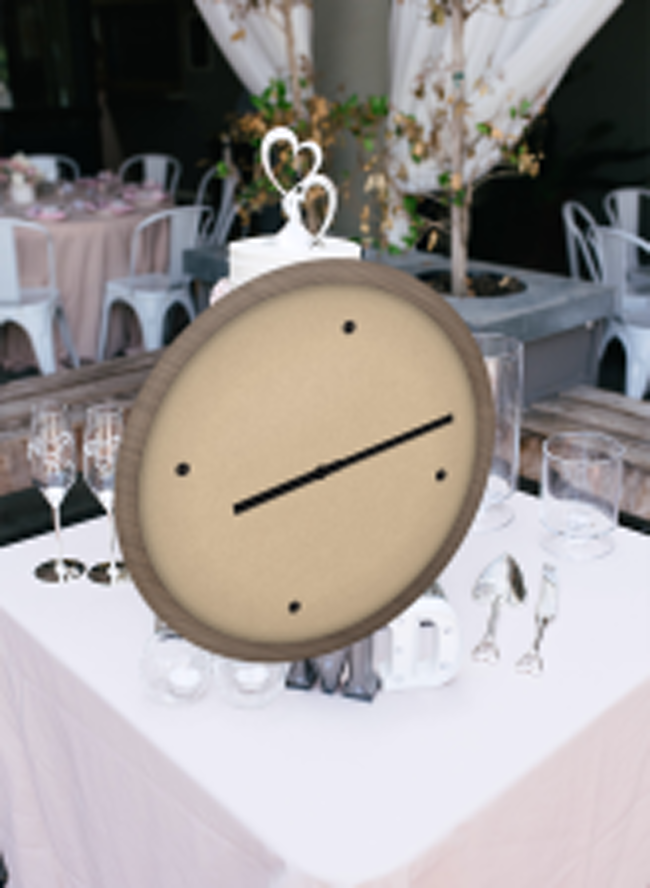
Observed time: 8.11
